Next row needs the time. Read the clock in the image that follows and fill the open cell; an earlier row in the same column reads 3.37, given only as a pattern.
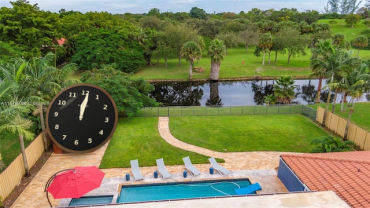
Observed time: 12.01
